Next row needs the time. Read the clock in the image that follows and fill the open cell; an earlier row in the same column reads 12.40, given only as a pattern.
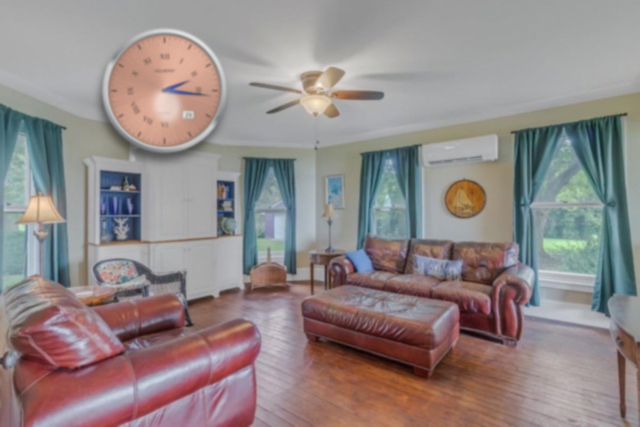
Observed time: 2.16
